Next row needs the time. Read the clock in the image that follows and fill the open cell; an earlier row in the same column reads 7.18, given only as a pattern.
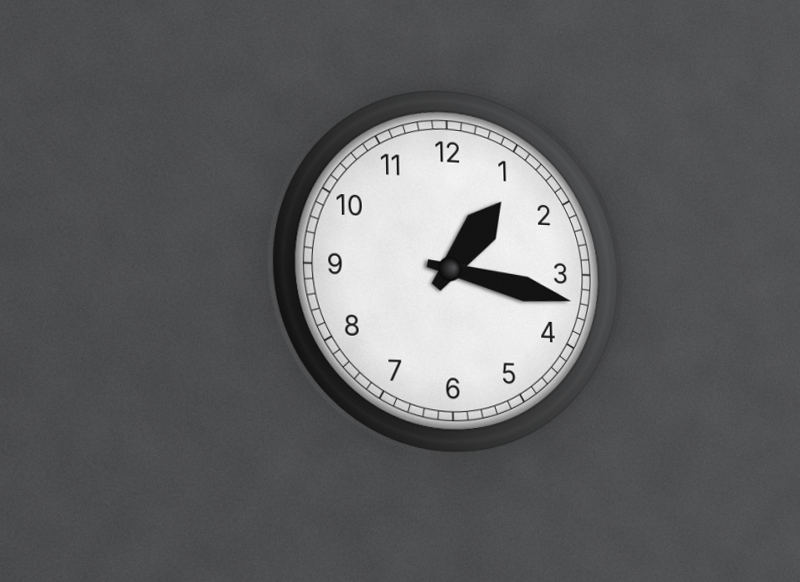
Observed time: 1.17
